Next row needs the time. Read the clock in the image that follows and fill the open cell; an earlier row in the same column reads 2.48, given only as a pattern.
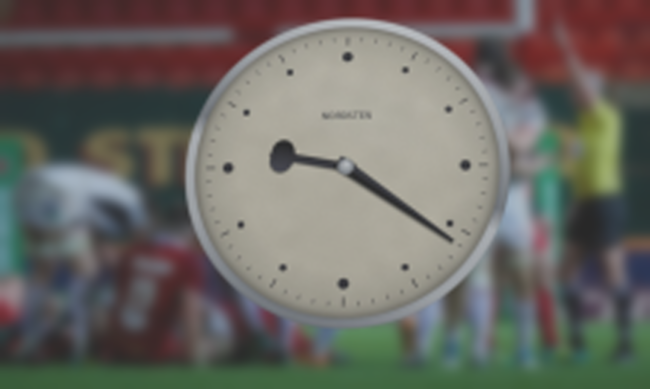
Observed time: 9.21
